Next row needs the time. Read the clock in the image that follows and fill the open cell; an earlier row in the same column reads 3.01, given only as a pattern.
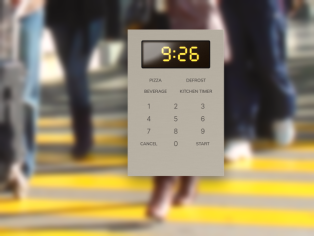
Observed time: 9.26
